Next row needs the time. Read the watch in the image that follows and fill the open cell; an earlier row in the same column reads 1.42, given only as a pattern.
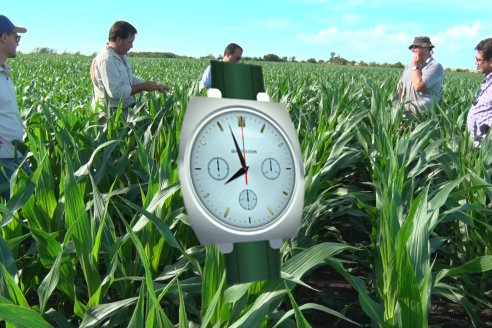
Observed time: 7.57
